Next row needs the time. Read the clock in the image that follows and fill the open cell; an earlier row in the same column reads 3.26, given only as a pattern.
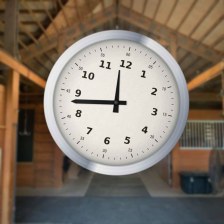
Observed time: 11.43
